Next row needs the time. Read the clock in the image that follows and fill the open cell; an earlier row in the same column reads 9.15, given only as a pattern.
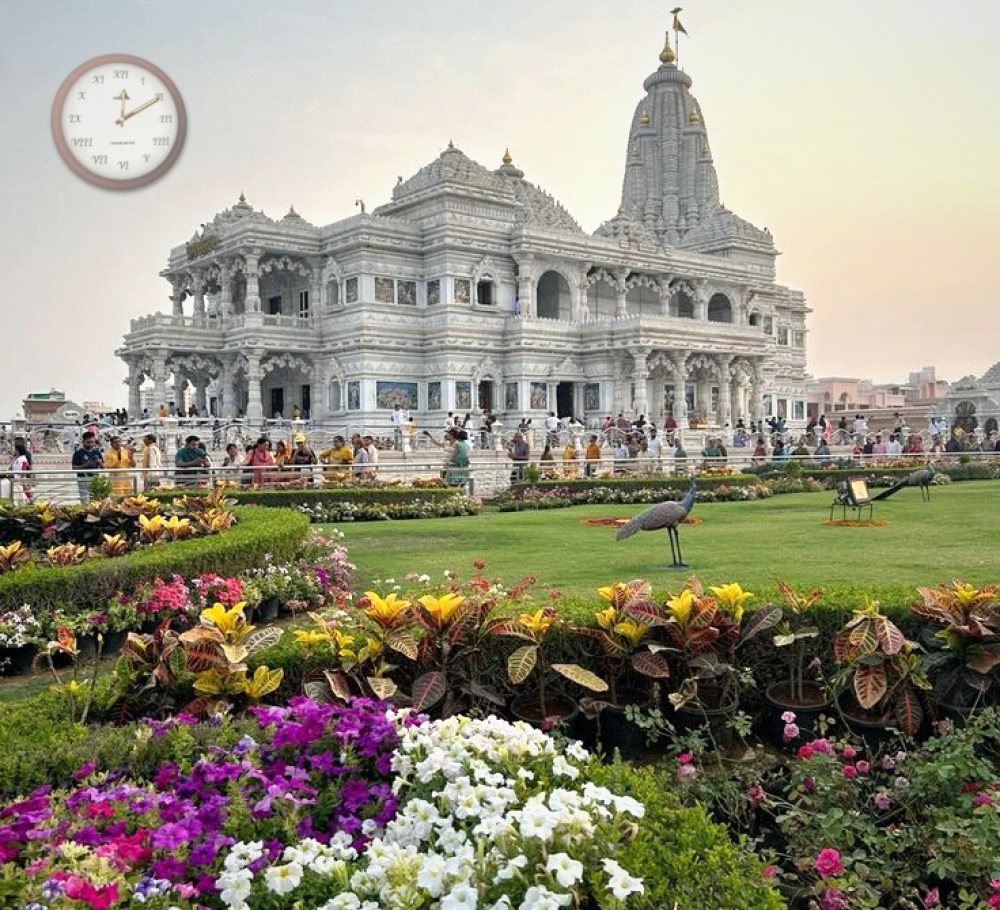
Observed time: 12.10
